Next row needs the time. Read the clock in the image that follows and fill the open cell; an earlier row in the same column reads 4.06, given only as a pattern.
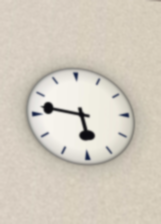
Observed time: 5.47
